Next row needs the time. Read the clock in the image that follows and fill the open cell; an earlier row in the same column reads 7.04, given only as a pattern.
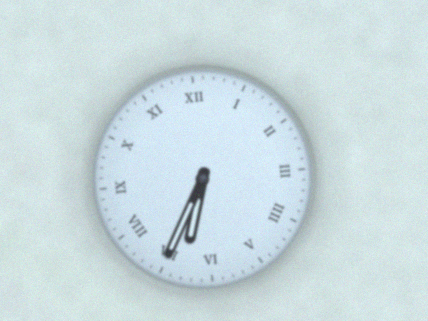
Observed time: 6.35
